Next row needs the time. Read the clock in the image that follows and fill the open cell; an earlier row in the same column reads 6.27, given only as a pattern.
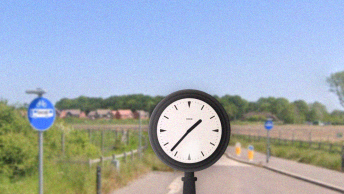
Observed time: 1.37
